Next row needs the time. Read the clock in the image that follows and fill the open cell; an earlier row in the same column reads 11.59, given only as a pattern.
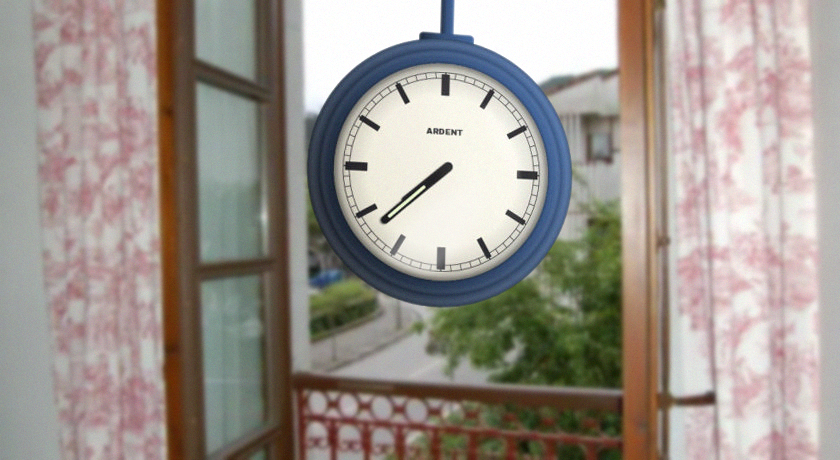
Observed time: 7.38
